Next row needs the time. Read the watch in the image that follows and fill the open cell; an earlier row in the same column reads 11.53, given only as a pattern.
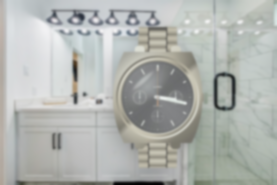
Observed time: 3.17
